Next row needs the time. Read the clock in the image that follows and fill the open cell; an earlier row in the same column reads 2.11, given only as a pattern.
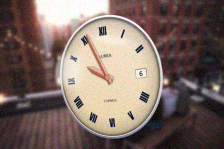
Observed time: 9.56
